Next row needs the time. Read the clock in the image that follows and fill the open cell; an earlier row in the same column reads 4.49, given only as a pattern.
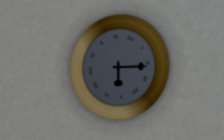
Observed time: 5.11
